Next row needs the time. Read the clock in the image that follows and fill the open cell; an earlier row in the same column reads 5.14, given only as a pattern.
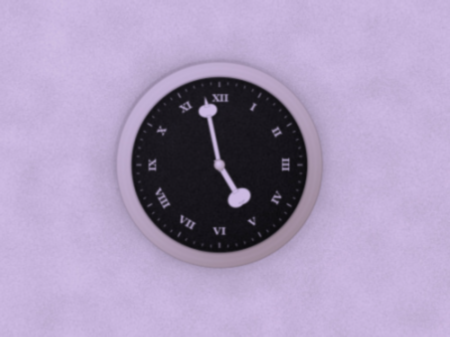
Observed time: 4.58
